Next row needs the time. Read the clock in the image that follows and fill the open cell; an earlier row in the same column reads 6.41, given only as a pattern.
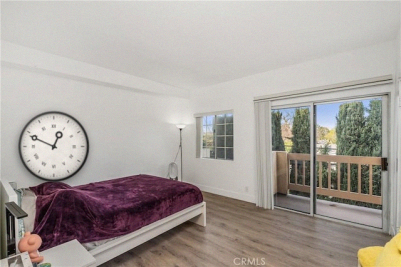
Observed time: 12.49
